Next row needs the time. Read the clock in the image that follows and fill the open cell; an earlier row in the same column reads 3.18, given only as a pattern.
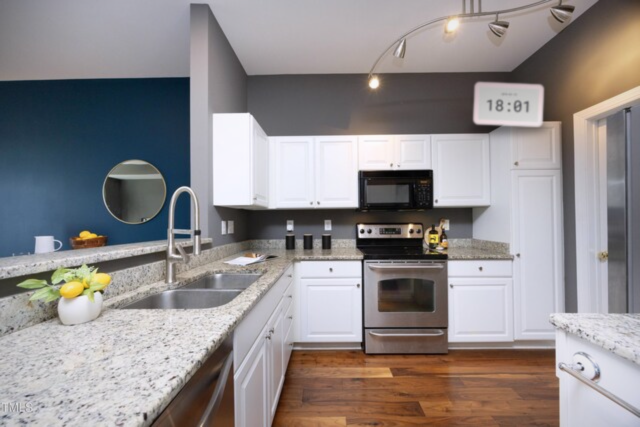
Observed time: 18.01
